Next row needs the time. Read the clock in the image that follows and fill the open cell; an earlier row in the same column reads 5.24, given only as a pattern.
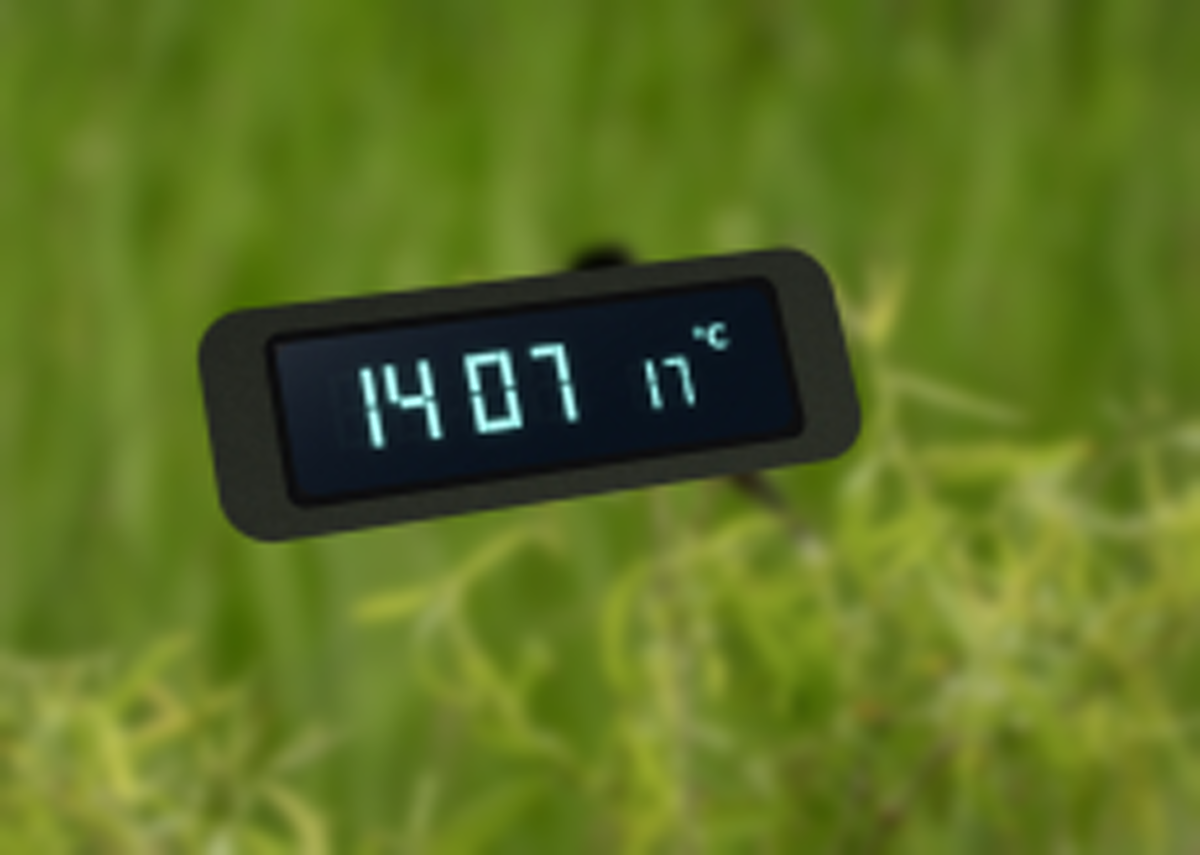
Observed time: 14.07
